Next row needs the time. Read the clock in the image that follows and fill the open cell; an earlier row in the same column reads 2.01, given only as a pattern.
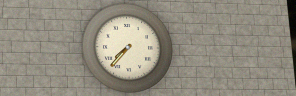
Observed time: 7.37
